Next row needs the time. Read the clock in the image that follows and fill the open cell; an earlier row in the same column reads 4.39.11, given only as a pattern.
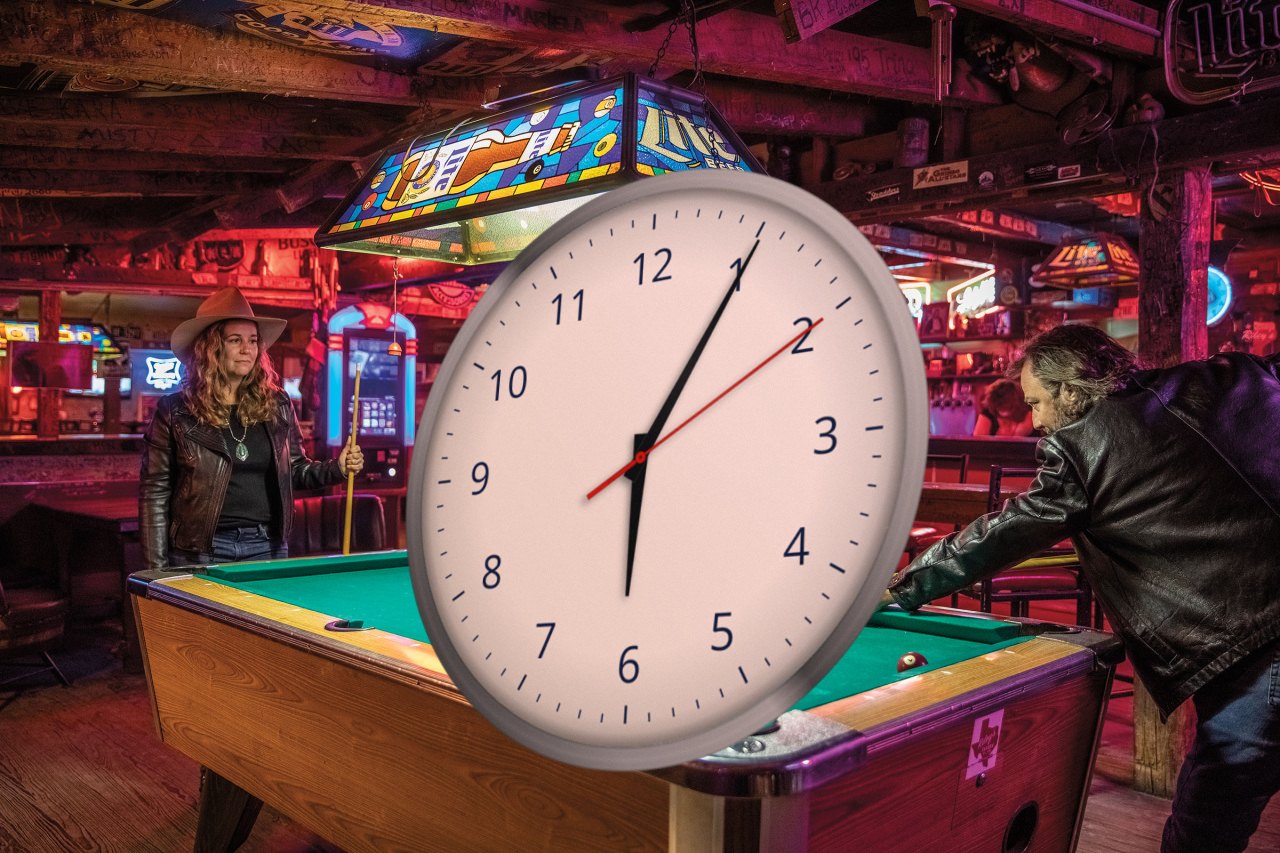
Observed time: 6.05.10
